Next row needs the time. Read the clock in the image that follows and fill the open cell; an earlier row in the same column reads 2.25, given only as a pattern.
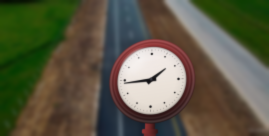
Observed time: 1.44
